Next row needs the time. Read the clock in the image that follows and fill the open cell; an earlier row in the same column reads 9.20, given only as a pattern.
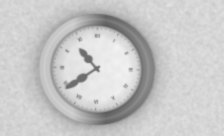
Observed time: 10.39
